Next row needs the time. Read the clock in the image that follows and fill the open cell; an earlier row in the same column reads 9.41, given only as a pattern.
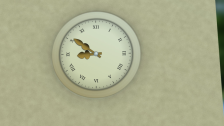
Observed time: 8.51
